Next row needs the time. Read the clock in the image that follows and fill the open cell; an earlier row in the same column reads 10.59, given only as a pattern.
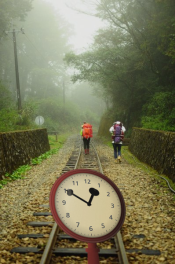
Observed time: 12.50
